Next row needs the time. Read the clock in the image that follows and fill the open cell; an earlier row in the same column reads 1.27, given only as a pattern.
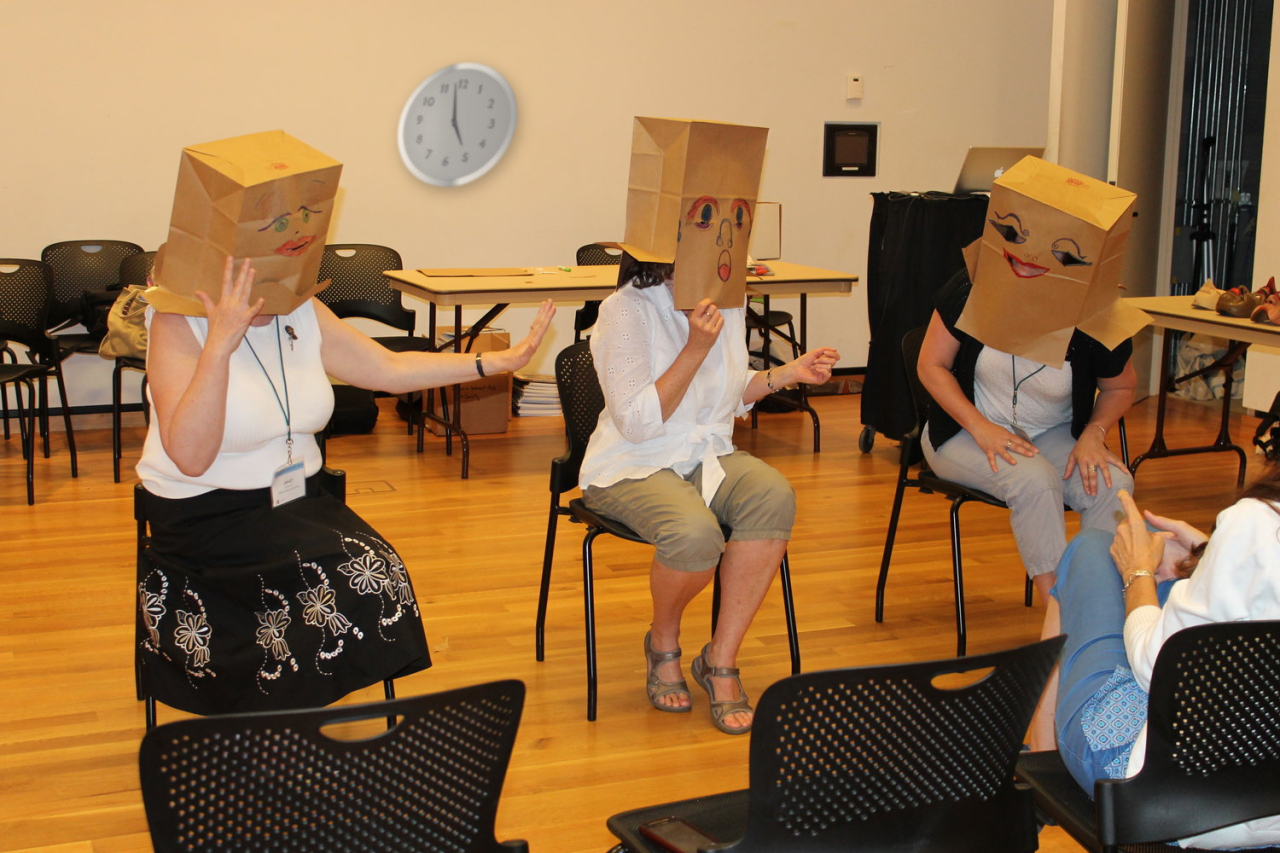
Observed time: 4.58
